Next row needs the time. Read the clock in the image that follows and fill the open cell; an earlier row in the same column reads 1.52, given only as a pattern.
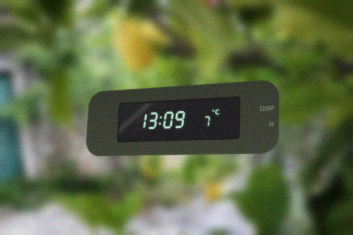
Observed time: 13.09
